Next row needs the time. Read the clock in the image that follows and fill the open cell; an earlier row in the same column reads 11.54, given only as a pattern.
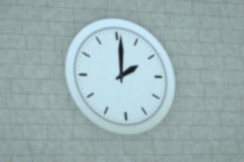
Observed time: 2.01
